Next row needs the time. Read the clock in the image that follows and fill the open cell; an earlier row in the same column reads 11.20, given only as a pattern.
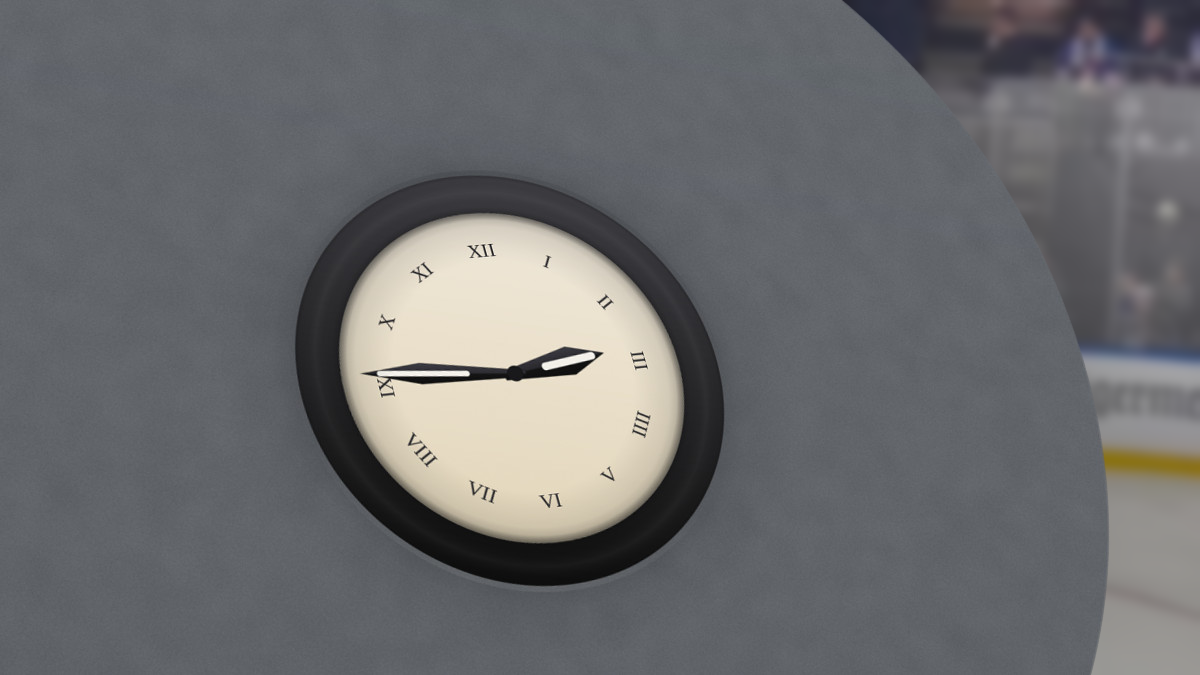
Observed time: 2.46
